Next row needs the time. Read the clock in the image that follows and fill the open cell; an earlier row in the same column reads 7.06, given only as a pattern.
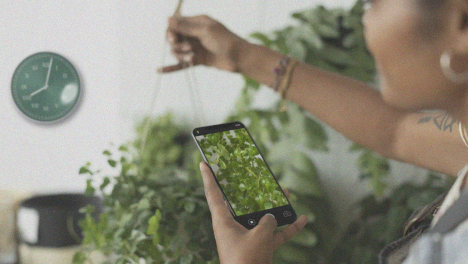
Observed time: 8.02
